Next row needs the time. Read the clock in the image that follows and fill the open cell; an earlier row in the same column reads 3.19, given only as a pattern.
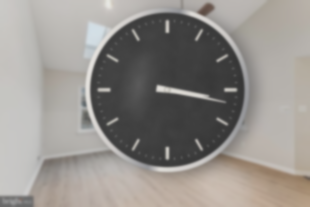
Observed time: 3.17
